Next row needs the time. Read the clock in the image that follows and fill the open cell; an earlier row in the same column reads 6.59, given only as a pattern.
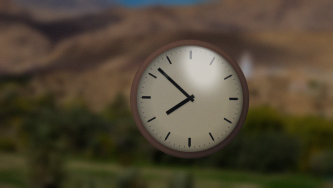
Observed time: 7.52
